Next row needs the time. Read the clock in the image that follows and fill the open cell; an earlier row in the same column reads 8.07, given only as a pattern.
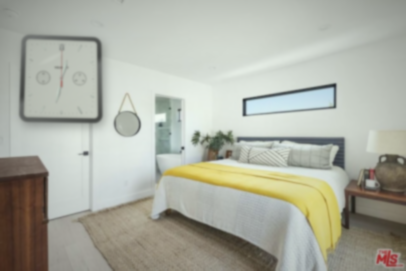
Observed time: 12.32
